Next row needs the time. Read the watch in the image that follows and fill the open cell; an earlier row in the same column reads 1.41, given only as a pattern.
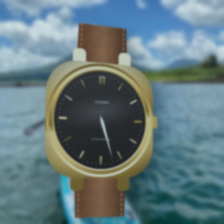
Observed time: 5.27
